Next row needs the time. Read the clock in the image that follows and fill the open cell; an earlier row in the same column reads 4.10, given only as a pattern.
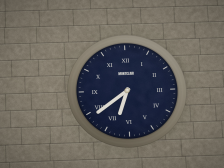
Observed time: 6.39
